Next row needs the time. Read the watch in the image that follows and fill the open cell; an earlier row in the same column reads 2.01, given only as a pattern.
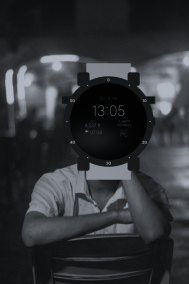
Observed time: 13.05
